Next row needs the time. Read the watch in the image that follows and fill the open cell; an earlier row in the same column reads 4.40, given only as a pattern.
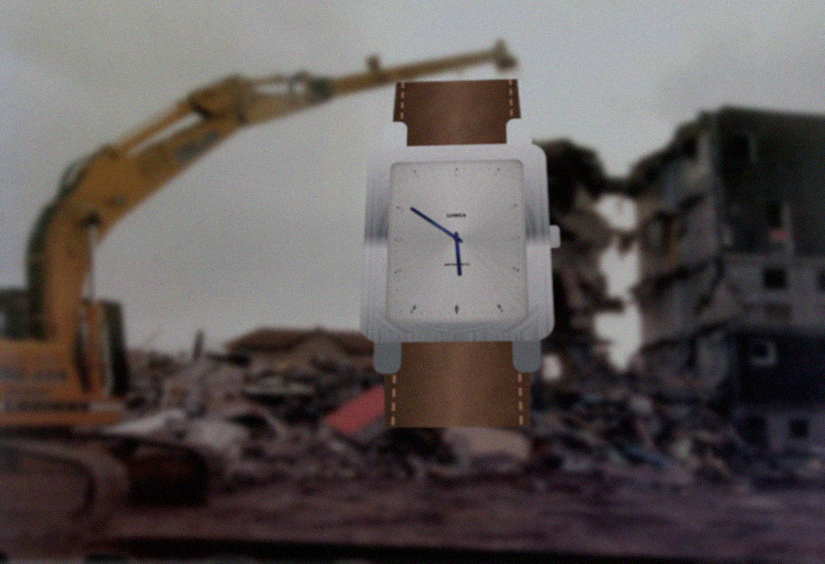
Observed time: 5.51
